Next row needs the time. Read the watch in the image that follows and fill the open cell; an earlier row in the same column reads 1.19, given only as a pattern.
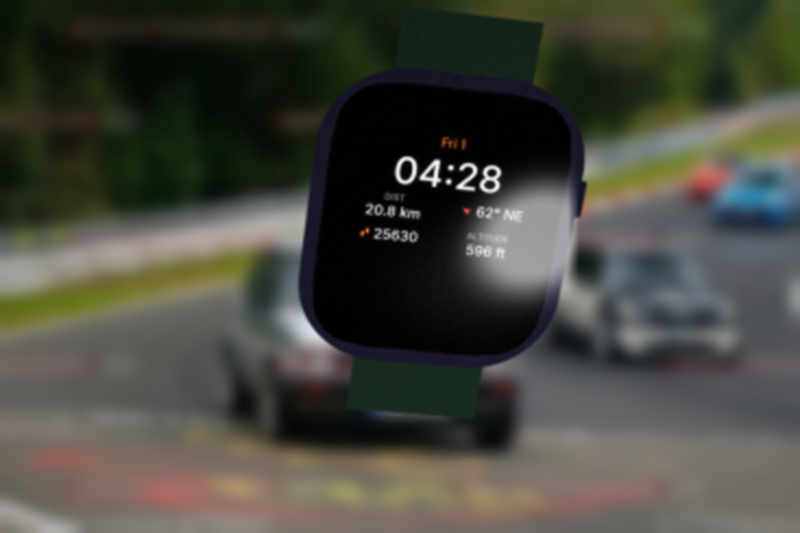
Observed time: 4.28
